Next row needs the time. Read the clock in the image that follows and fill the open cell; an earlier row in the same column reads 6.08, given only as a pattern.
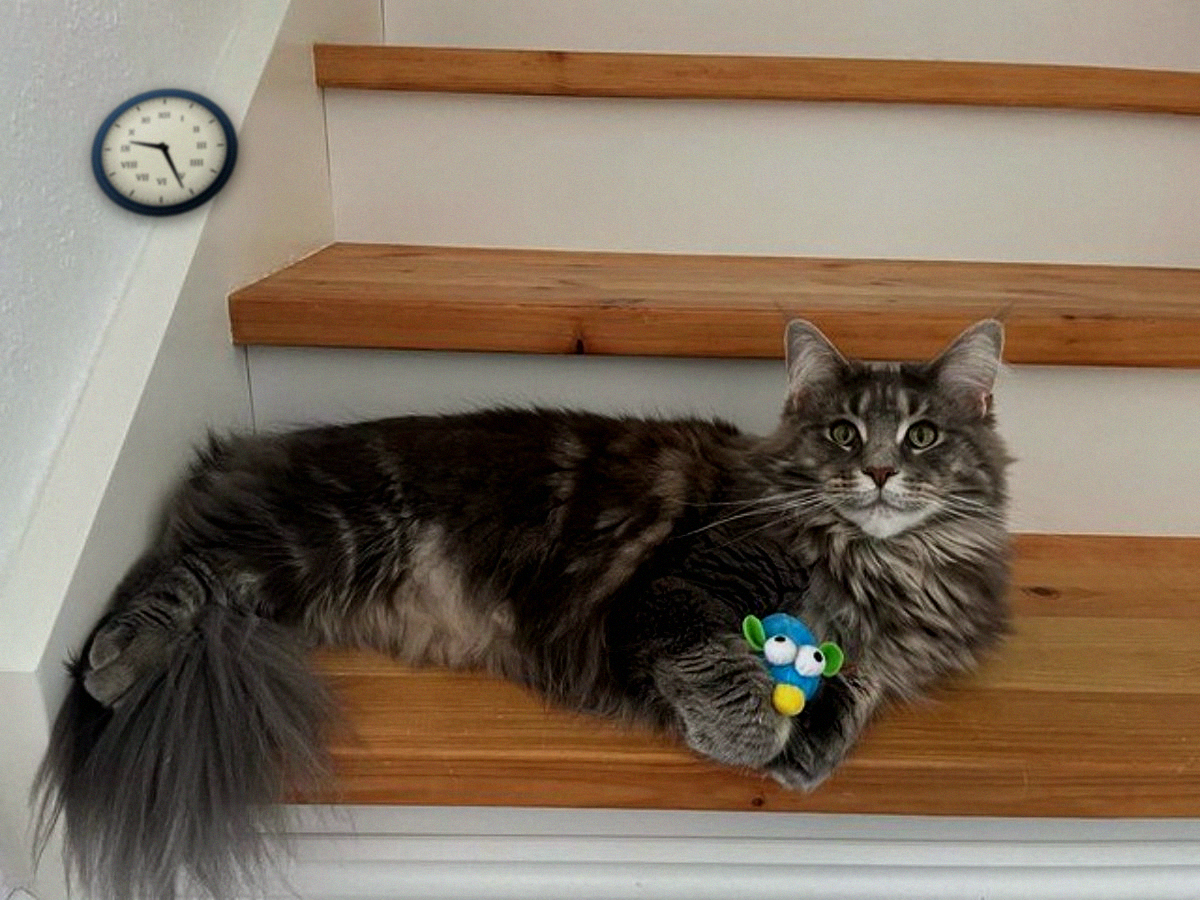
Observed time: 9.26
